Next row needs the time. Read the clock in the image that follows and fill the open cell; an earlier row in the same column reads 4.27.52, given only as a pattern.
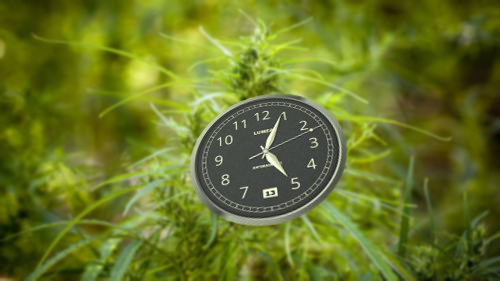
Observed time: 5.04.12
